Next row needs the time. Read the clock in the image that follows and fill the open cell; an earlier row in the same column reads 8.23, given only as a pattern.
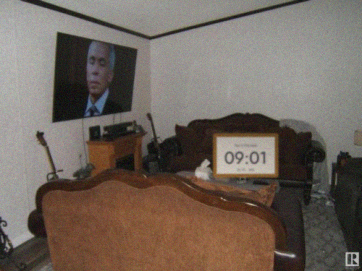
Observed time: 9.01
